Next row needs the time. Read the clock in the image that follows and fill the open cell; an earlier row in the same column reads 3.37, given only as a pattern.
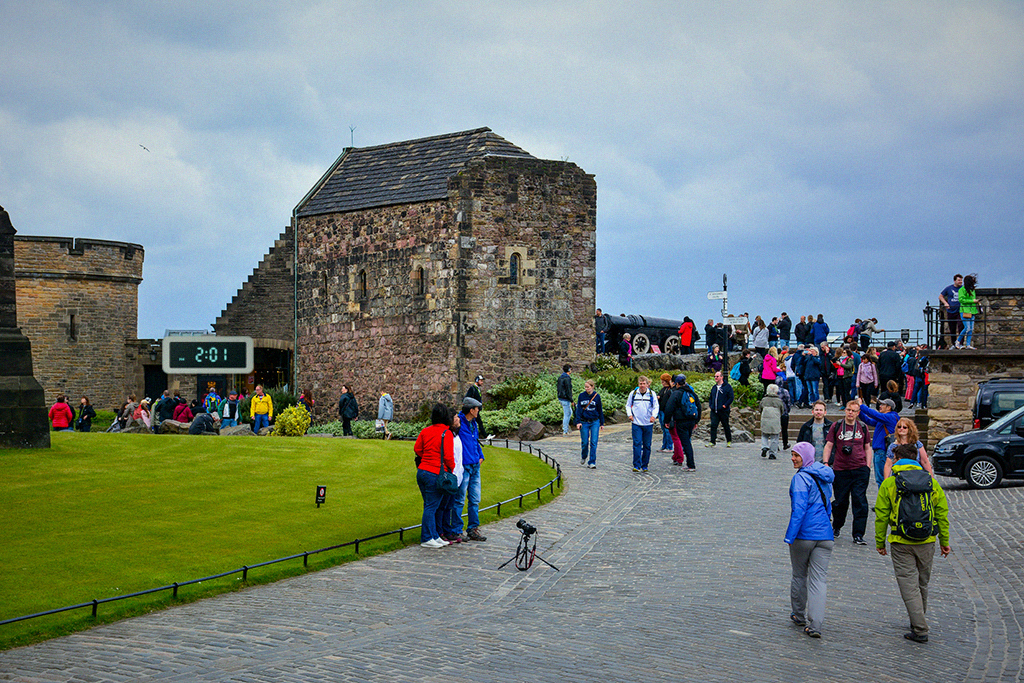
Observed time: 2.01
